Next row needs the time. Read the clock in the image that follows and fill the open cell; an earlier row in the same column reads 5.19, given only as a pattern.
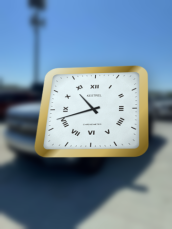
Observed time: 10.42
